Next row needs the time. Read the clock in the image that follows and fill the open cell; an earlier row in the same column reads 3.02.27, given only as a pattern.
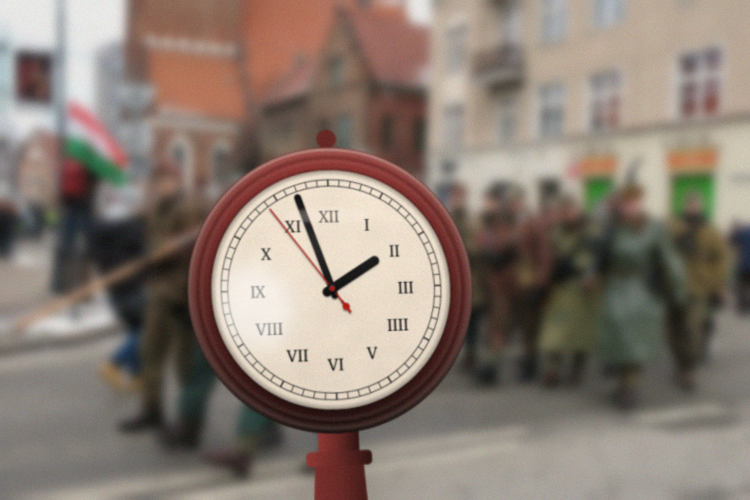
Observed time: 1.56.54
